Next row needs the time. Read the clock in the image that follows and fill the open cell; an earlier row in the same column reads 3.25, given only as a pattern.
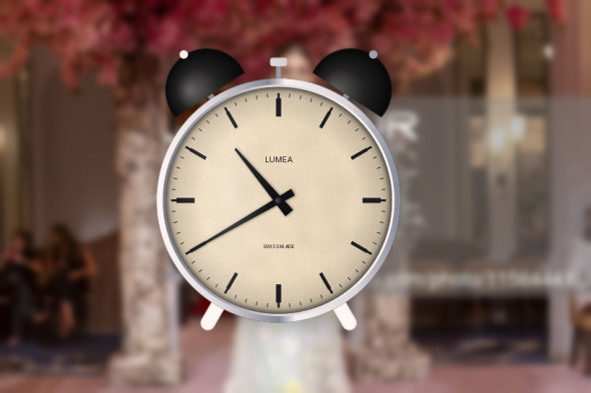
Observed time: 10.40
